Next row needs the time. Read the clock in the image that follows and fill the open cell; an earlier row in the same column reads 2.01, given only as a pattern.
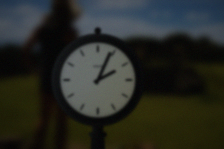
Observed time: 2.04
